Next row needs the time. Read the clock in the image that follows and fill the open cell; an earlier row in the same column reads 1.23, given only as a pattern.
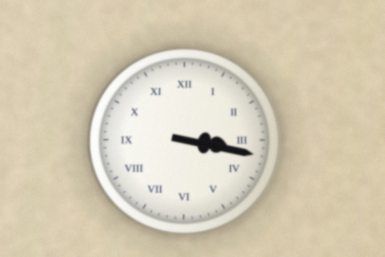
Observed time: 3.17
